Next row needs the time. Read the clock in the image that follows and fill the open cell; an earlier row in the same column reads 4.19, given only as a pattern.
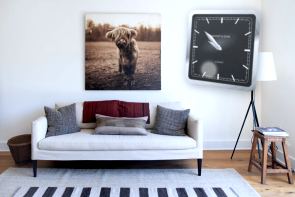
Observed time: 9.52
